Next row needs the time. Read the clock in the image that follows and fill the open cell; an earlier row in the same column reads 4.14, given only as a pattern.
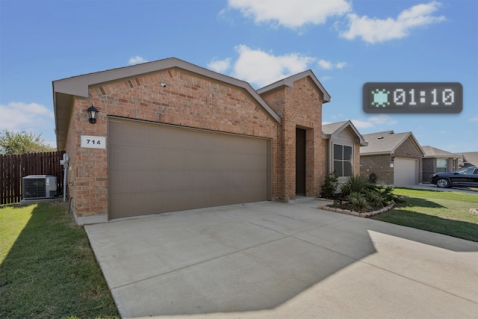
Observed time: 1.10
